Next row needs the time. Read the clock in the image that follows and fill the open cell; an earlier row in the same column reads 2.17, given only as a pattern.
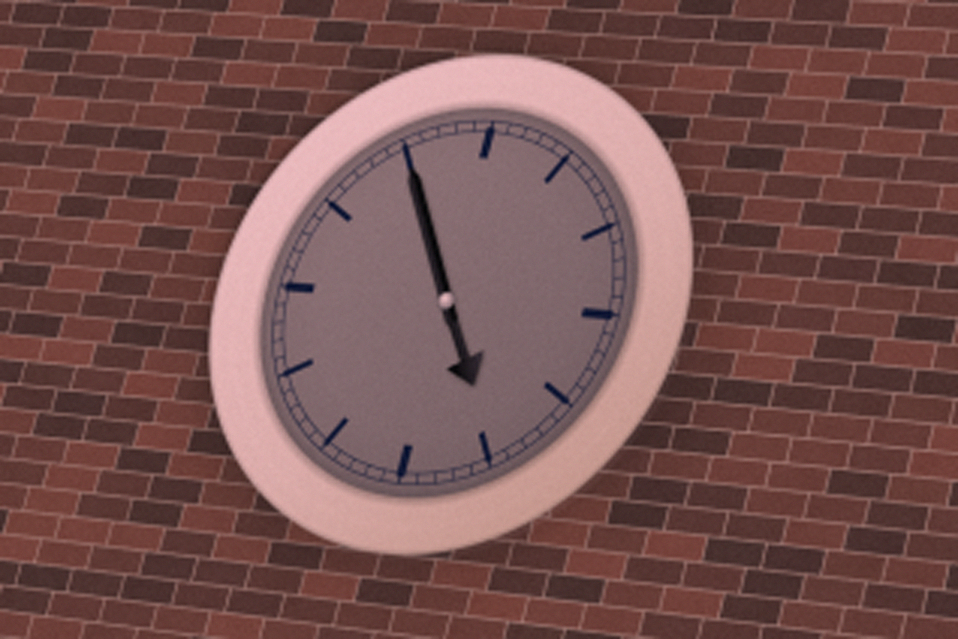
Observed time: 4.55
